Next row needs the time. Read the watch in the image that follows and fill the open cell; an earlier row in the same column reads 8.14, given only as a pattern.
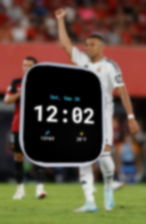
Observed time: 12.02
